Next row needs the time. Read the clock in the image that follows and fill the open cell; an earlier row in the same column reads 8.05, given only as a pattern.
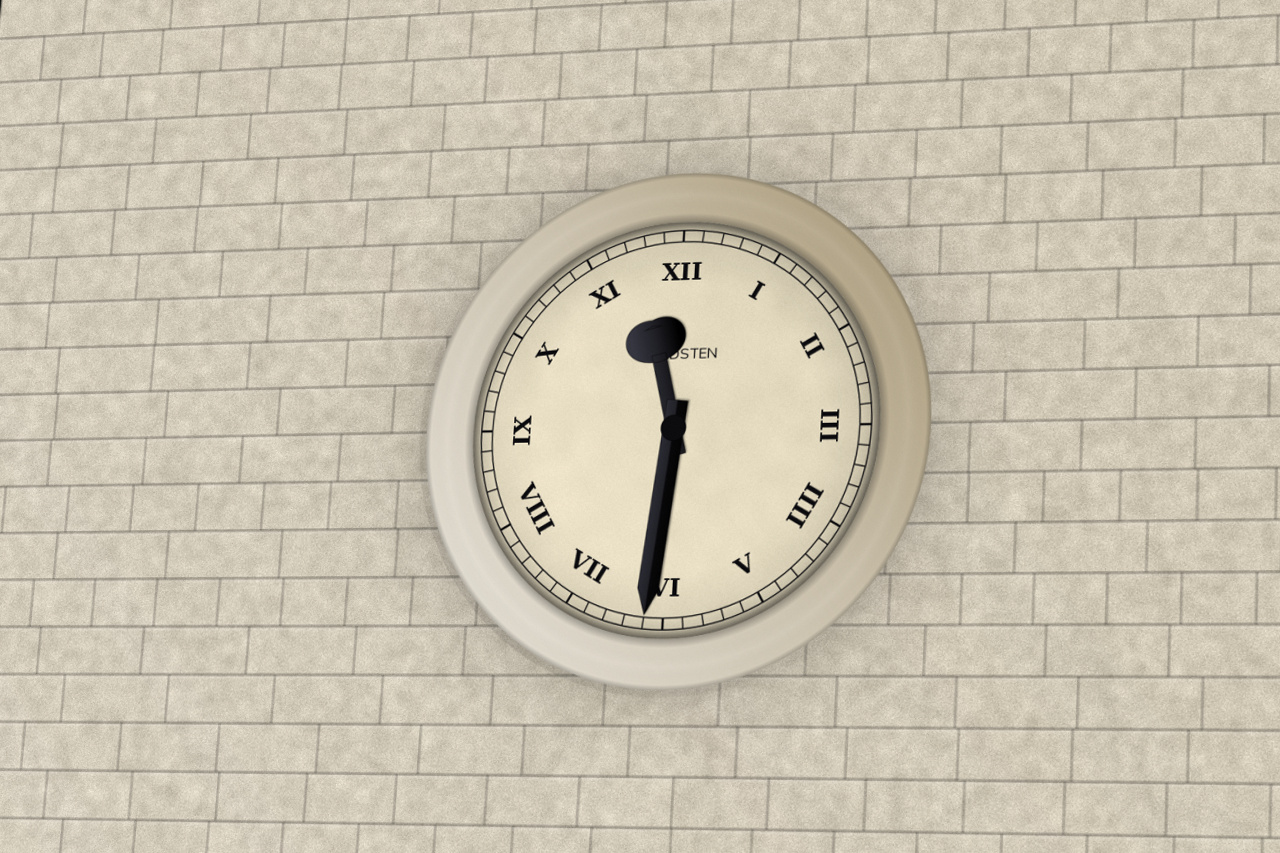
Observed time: 11.31
